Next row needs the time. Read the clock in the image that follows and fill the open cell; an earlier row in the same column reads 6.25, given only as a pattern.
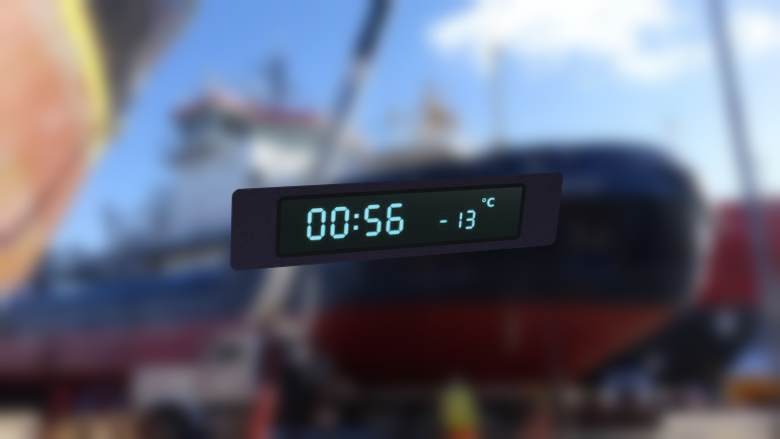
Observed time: 0.56
